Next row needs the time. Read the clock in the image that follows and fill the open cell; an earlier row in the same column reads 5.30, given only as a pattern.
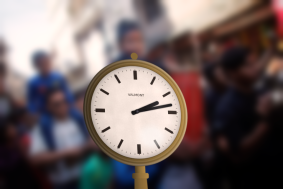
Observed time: 2.13
